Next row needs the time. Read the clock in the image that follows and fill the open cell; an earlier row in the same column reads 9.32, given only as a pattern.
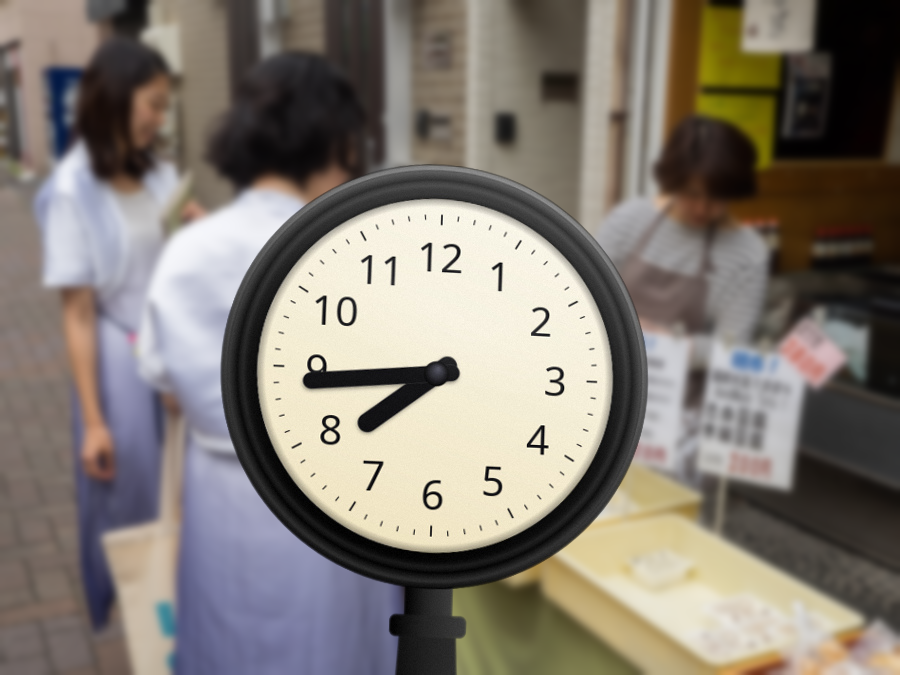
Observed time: 7.44
